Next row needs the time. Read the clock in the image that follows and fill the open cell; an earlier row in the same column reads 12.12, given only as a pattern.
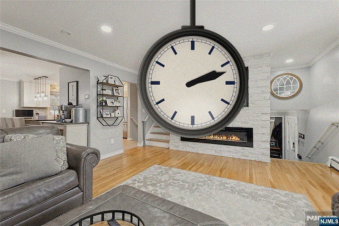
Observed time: 2.12
